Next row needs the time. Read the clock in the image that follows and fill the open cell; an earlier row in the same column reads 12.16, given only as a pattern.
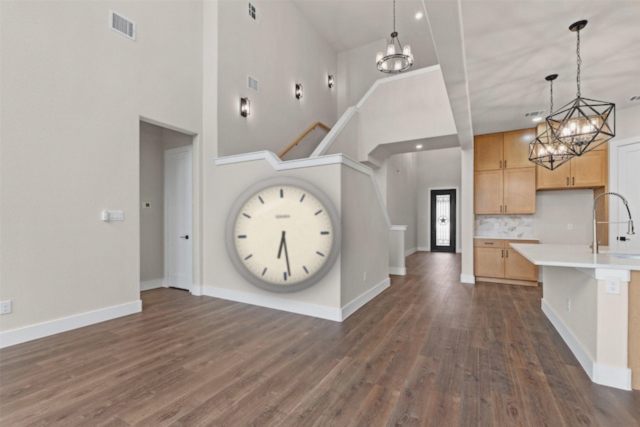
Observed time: 6.29
